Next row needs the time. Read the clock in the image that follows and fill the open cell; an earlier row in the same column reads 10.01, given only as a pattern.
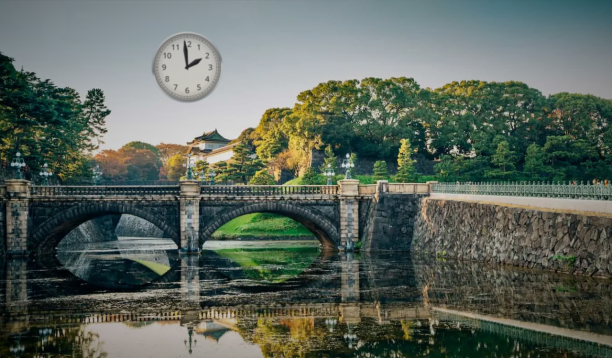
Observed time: 1.59
